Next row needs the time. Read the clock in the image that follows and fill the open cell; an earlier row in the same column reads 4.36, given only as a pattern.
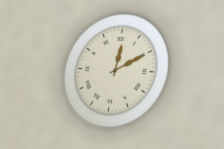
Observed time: 12.10
